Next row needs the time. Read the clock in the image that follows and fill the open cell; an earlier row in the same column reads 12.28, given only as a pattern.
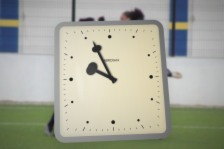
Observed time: 9.56
